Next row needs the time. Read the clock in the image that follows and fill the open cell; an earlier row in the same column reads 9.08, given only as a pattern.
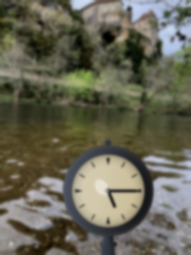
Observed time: 5.15
